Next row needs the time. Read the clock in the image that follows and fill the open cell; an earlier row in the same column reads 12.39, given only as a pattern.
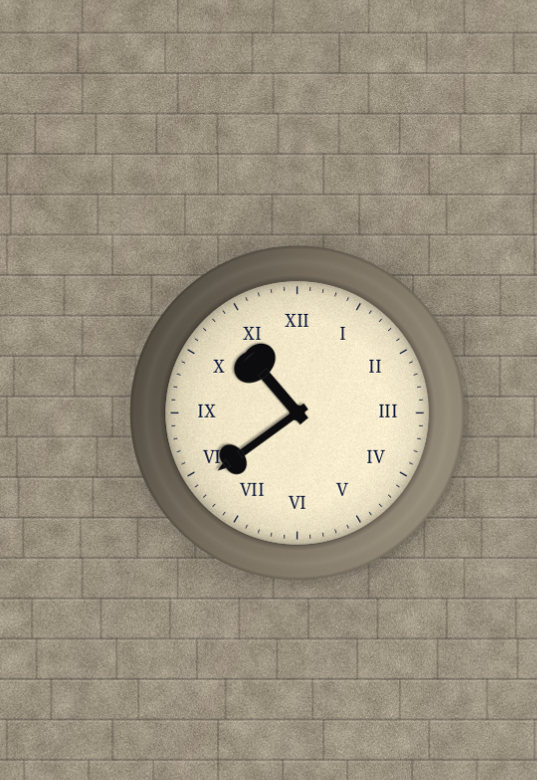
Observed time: 10.39
